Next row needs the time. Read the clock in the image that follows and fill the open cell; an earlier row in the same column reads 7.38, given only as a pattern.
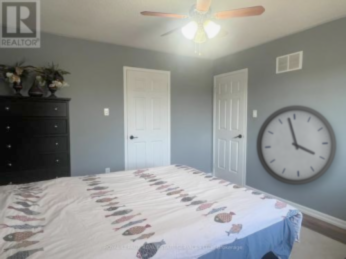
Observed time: 3.58
